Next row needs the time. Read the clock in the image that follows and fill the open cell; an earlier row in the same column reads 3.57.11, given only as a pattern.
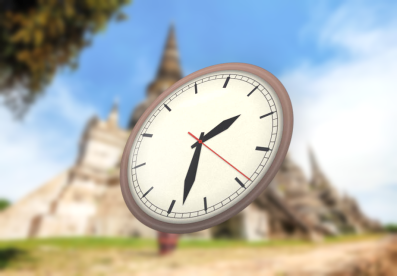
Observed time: 1.28.19
